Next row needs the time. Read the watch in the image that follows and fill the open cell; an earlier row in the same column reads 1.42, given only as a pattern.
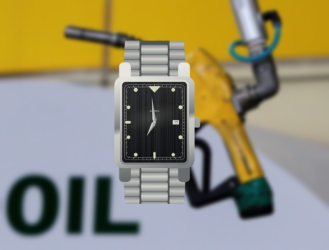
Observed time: 6.59
